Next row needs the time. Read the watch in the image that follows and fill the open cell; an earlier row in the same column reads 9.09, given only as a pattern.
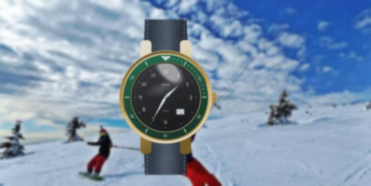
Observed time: 1.35
